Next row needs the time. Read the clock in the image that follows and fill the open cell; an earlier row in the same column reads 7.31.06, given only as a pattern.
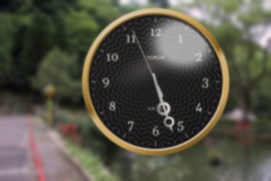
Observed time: 5.26.56
